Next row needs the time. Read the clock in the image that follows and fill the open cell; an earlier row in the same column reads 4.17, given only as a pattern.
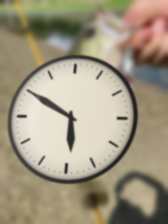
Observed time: 5.50
